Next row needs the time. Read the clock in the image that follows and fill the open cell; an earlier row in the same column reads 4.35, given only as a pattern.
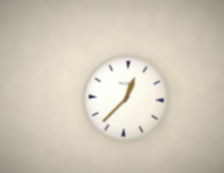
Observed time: 12.37
